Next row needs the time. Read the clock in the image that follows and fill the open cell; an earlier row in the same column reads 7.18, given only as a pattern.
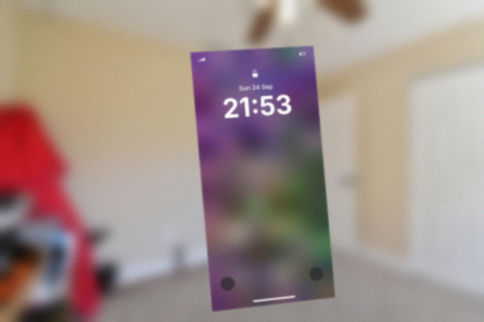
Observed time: 21.53
